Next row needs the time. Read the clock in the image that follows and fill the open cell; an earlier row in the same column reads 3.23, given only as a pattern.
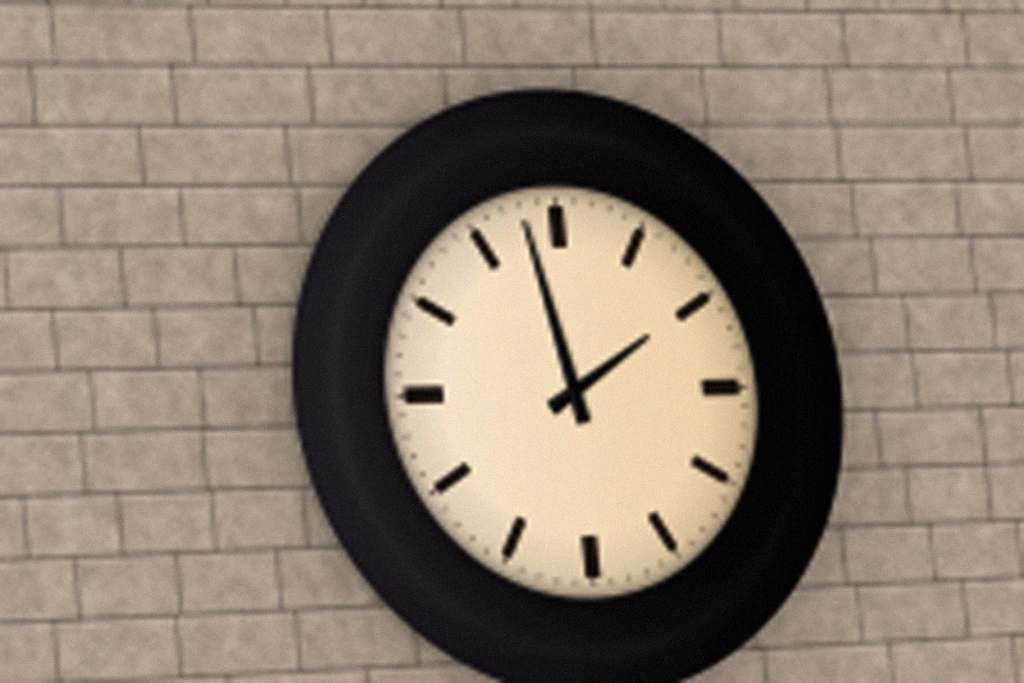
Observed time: 1.58
